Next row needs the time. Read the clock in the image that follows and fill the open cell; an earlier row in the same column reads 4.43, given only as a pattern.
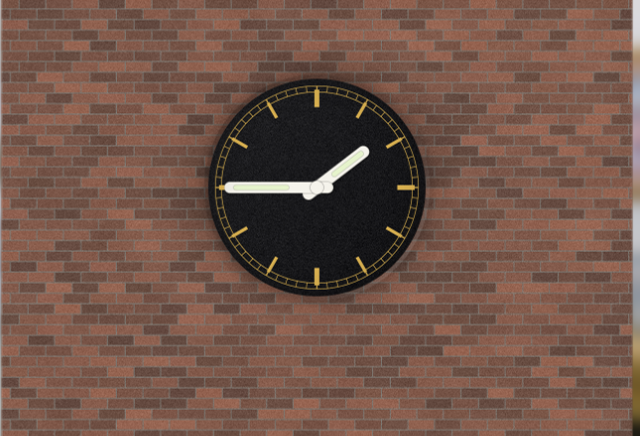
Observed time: 1.45
